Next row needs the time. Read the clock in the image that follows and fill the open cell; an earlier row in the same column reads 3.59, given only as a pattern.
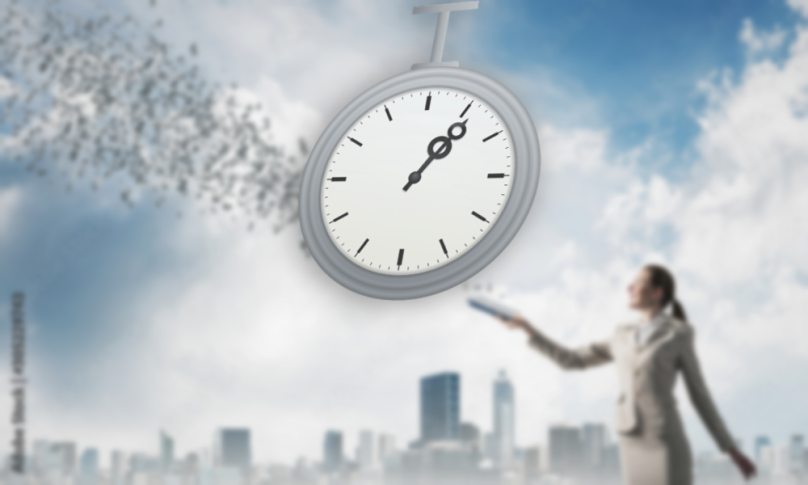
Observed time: 1.06
